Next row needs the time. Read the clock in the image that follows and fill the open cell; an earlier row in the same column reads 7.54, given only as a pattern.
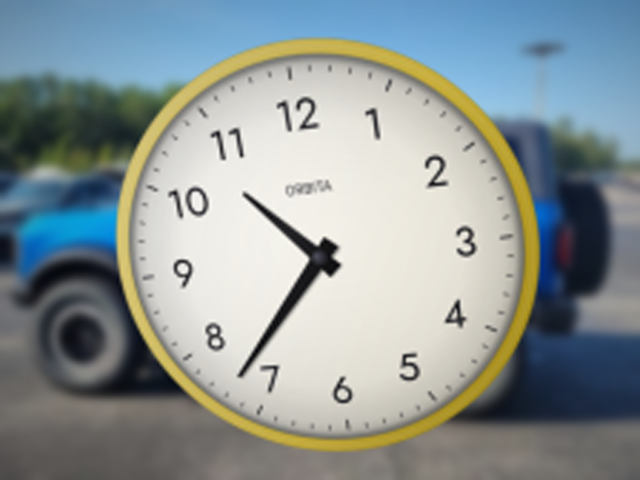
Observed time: 10.37
